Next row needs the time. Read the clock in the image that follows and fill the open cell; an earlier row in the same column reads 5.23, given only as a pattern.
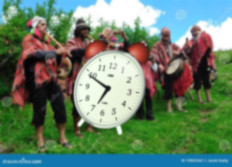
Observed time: 6.49
